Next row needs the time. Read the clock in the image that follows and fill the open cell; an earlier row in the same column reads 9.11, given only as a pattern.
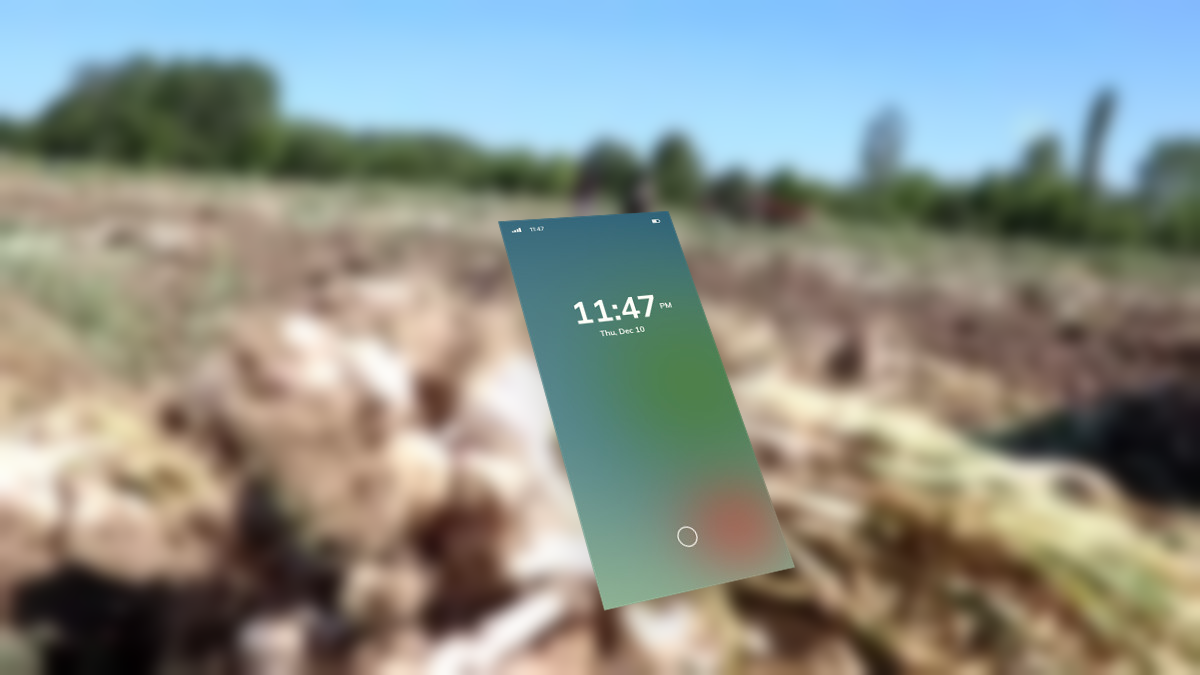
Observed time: 11.47
